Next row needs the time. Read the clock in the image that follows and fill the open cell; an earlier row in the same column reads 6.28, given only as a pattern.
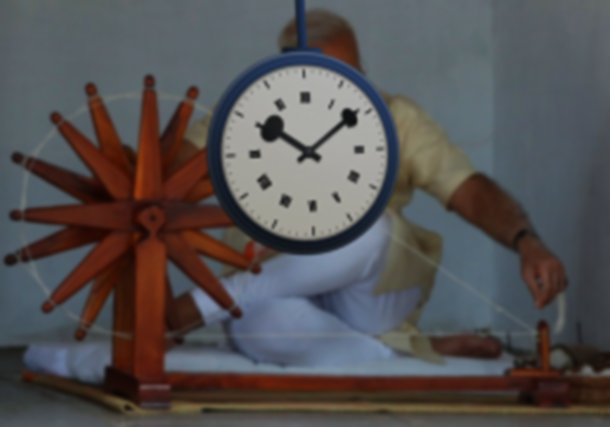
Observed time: 10.09
